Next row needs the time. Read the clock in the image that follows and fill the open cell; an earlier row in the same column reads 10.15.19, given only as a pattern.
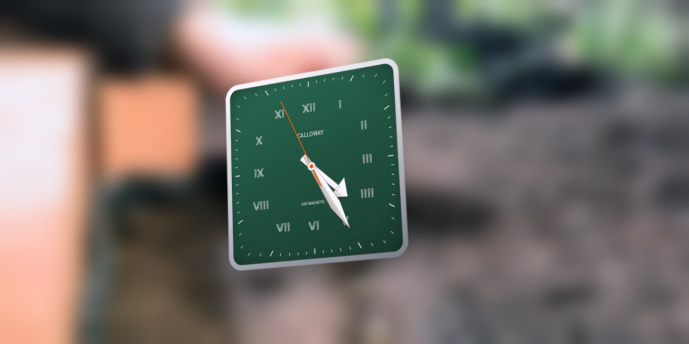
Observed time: 4.24.56
